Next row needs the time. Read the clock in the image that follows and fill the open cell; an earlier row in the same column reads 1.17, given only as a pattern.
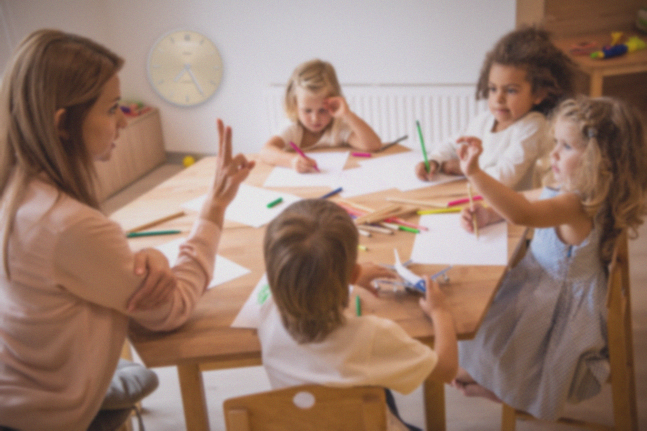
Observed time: 7.25
